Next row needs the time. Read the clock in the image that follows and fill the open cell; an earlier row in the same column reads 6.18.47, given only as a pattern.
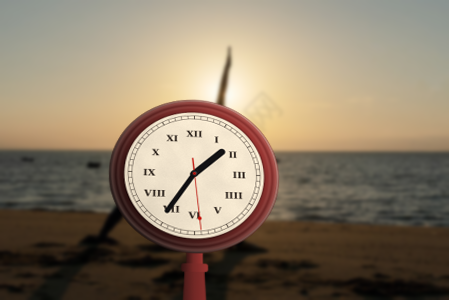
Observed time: 1.35.29
